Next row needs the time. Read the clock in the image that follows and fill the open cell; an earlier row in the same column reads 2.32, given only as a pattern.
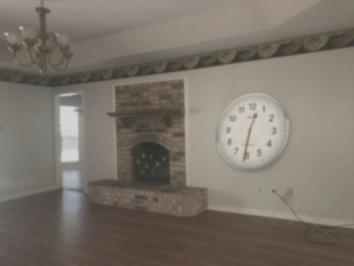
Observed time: 12.31
